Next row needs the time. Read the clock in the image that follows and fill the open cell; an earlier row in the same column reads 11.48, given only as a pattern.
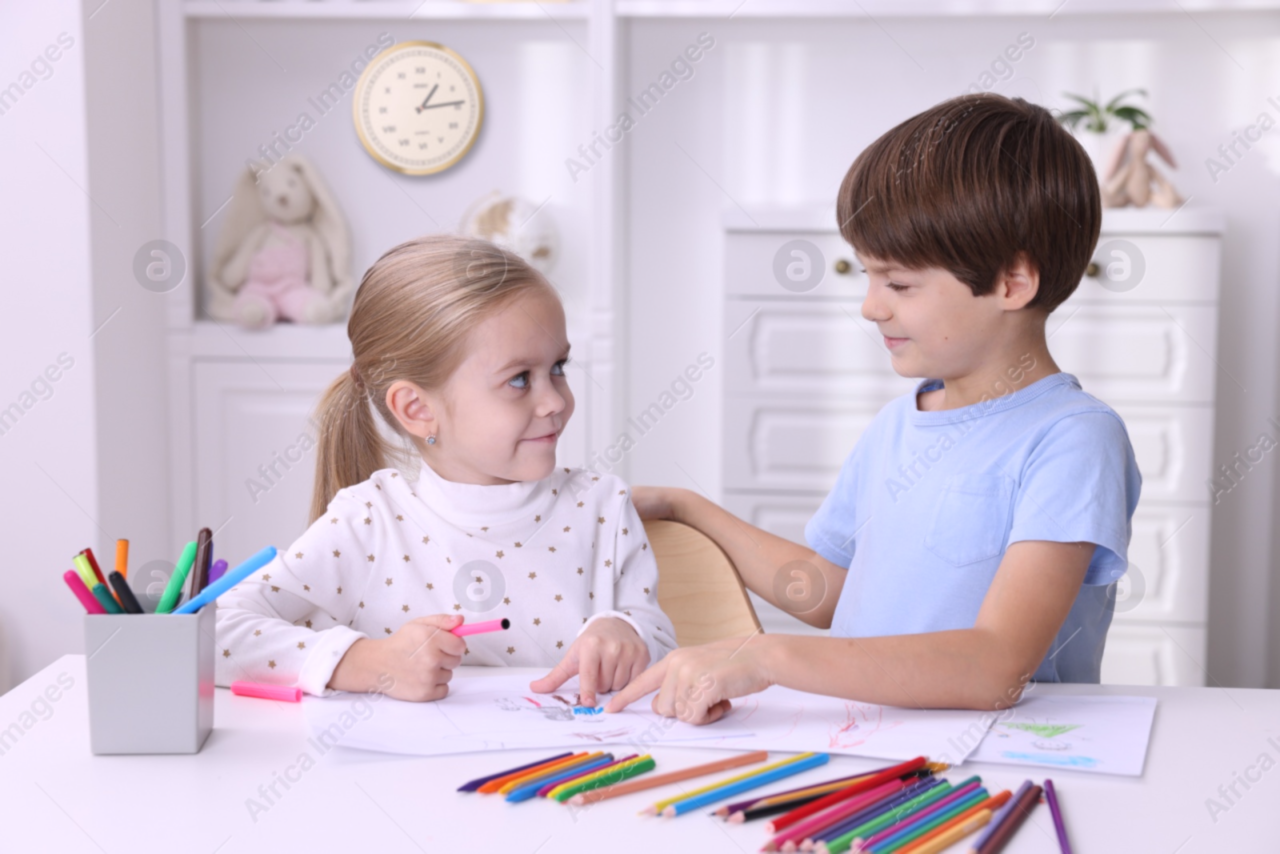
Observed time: 1.14
